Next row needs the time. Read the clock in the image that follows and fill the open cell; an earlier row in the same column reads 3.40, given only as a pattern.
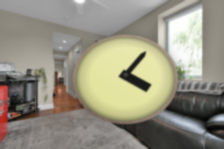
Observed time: 4.06
